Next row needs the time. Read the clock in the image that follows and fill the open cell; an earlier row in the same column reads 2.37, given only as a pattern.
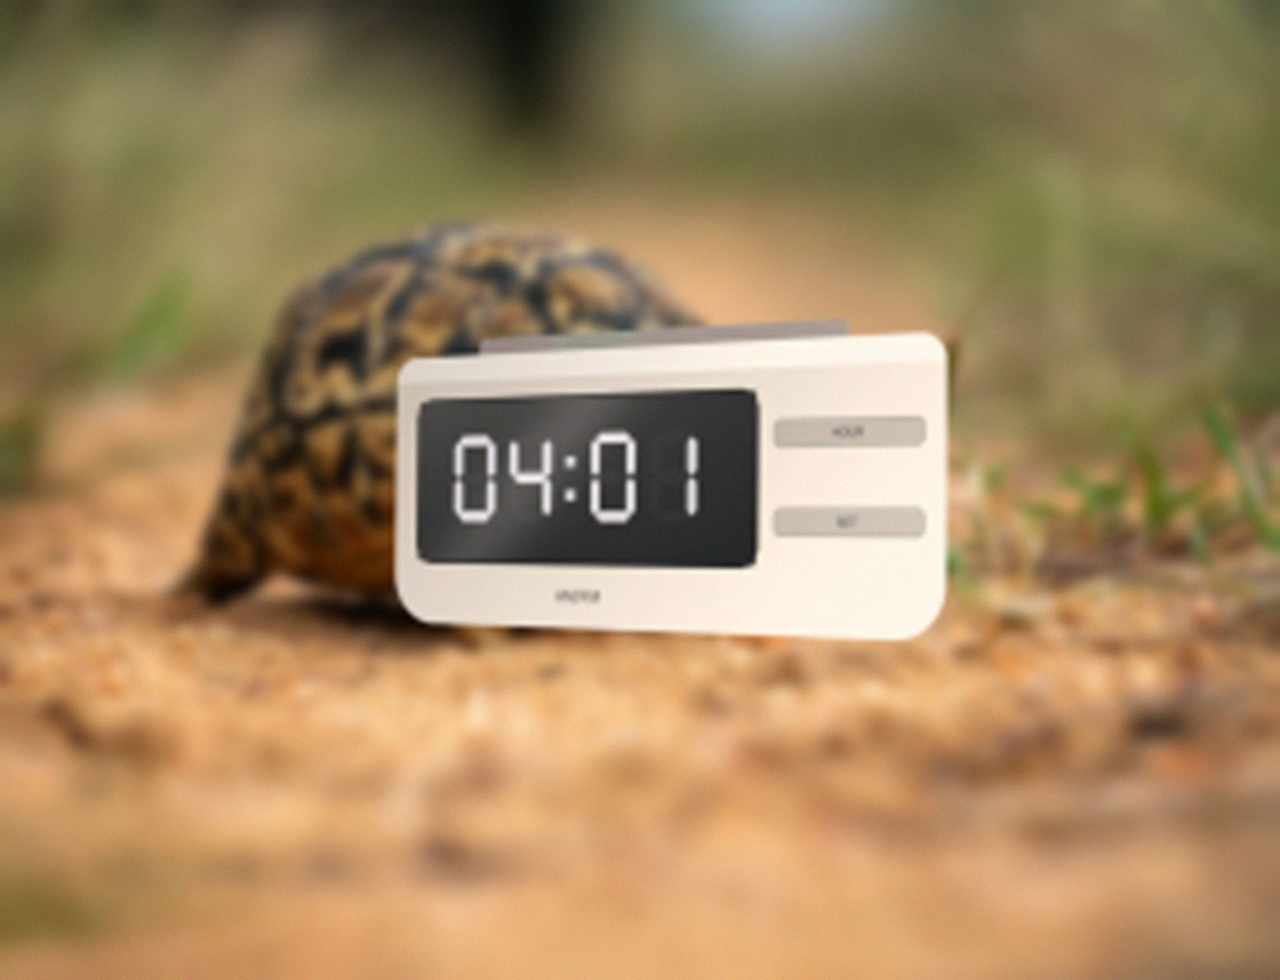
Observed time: 4.01
